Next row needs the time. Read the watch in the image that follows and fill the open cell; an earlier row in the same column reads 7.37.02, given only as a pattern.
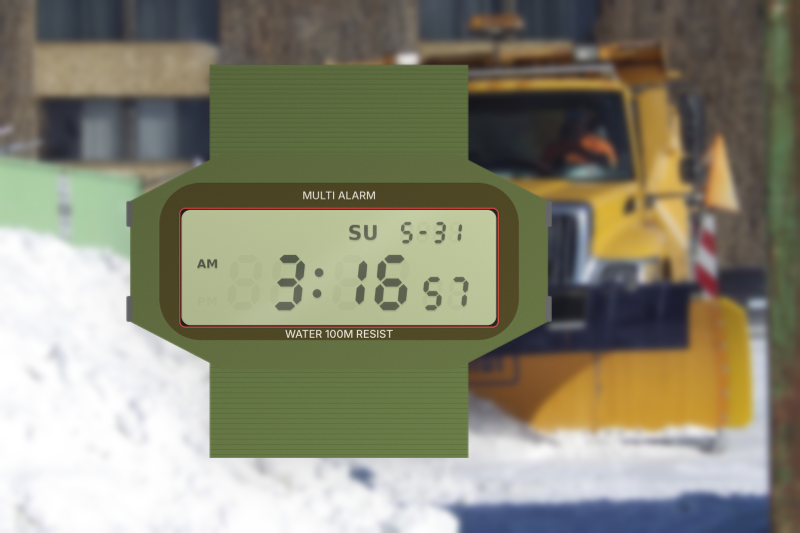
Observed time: 3.16.57
